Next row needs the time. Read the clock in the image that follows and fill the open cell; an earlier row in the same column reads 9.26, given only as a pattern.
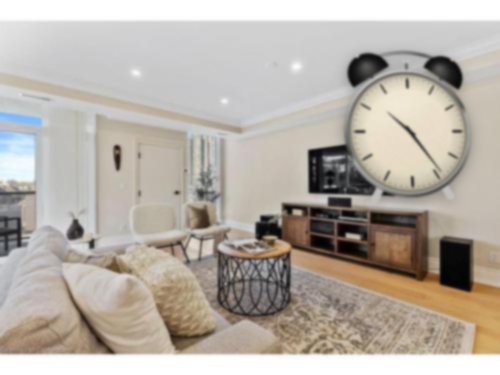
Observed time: 10.24
